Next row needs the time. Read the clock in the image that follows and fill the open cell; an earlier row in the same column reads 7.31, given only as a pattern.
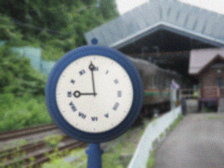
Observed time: 8.59
